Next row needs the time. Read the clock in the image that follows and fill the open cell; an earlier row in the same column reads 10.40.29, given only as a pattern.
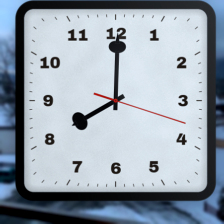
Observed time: 8.00.18
